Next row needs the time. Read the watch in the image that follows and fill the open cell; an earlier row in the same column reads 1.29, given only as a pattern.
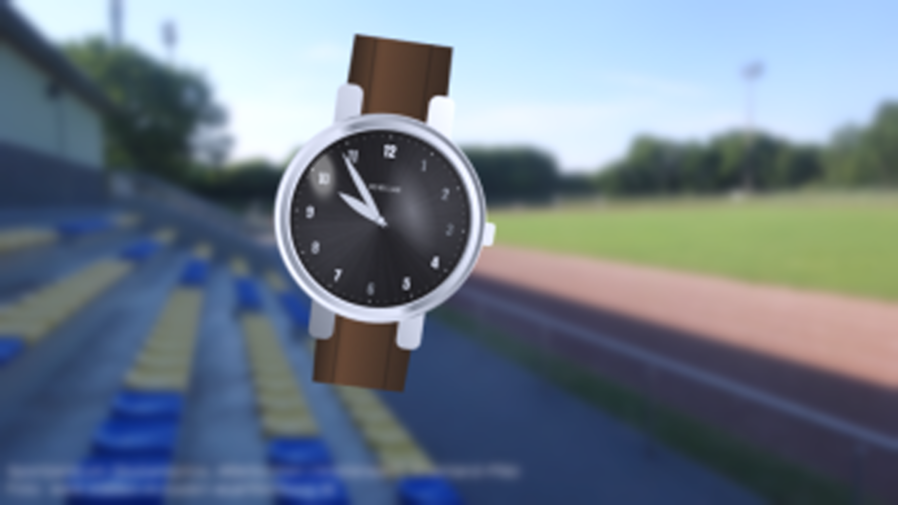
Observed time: 9.54
